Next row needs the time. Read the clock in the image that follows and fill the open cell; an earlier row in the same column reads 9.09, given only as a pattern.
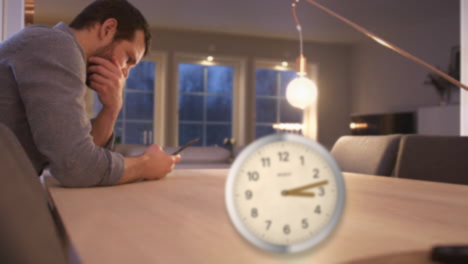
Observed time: 3.13
